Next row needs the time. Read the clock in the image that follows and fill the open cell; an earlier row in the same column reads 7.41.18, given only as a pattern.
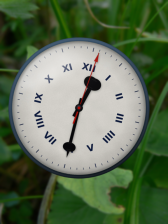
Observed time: 12.30.01
